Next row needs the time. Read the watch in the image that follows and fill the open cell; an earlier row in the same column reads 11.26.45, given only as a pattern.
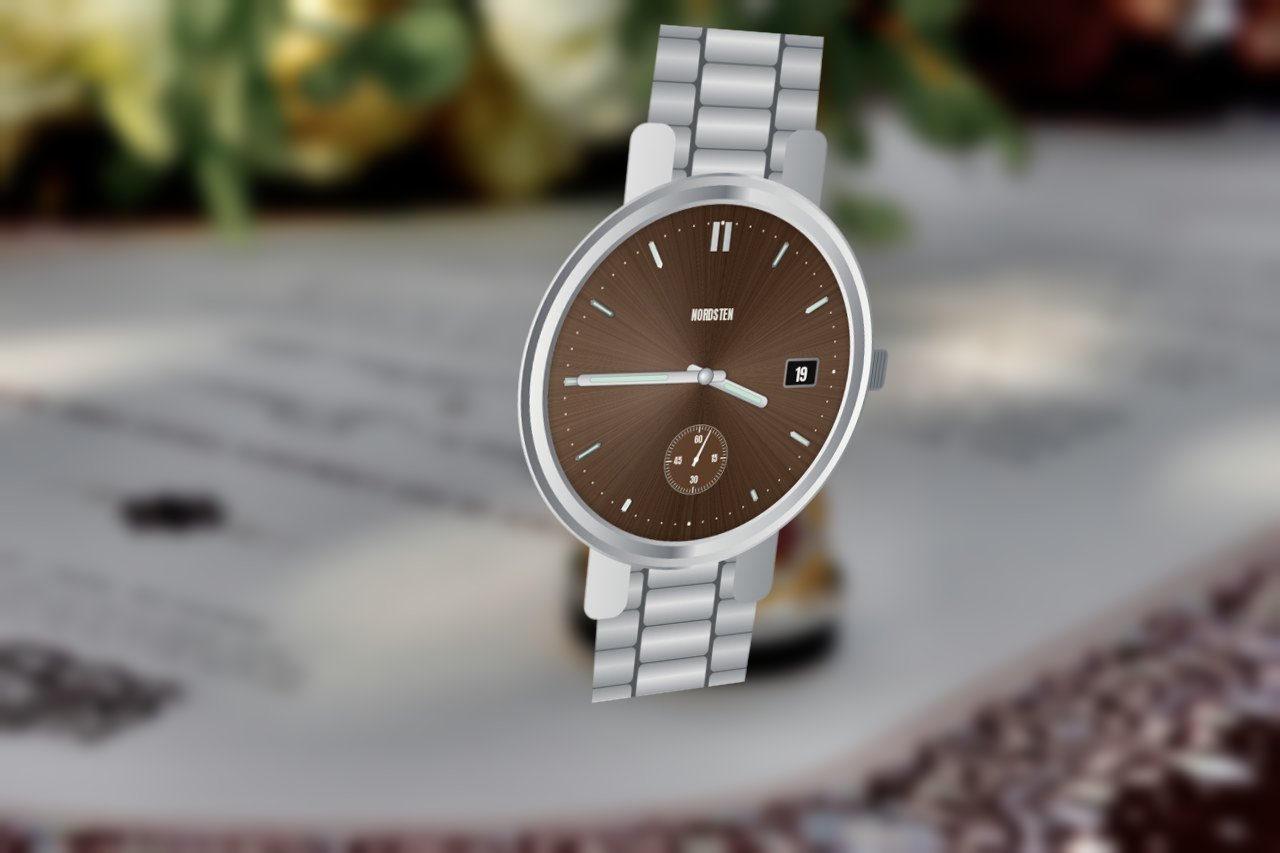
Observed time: 3.45.04
